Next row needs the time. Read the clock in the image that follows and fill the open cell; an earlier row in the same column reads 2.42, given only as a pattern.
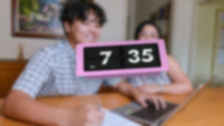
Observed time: 7.35
